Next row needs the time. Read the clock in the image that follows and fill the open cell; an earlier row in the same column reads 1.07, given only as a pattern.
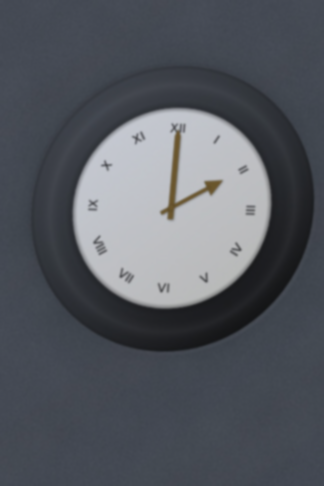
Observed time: 2.00
